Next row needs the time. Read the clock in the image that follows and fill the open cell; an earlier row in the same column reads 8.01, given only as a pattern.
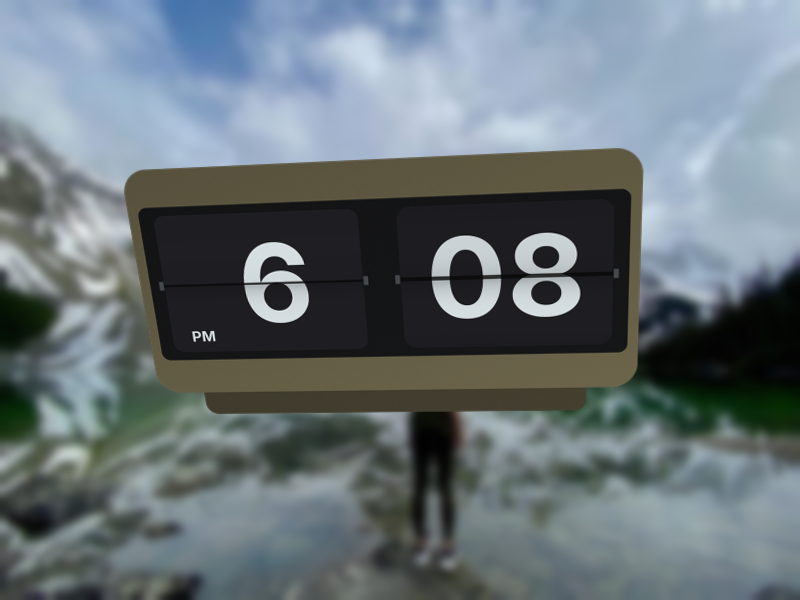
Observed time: 6.08
